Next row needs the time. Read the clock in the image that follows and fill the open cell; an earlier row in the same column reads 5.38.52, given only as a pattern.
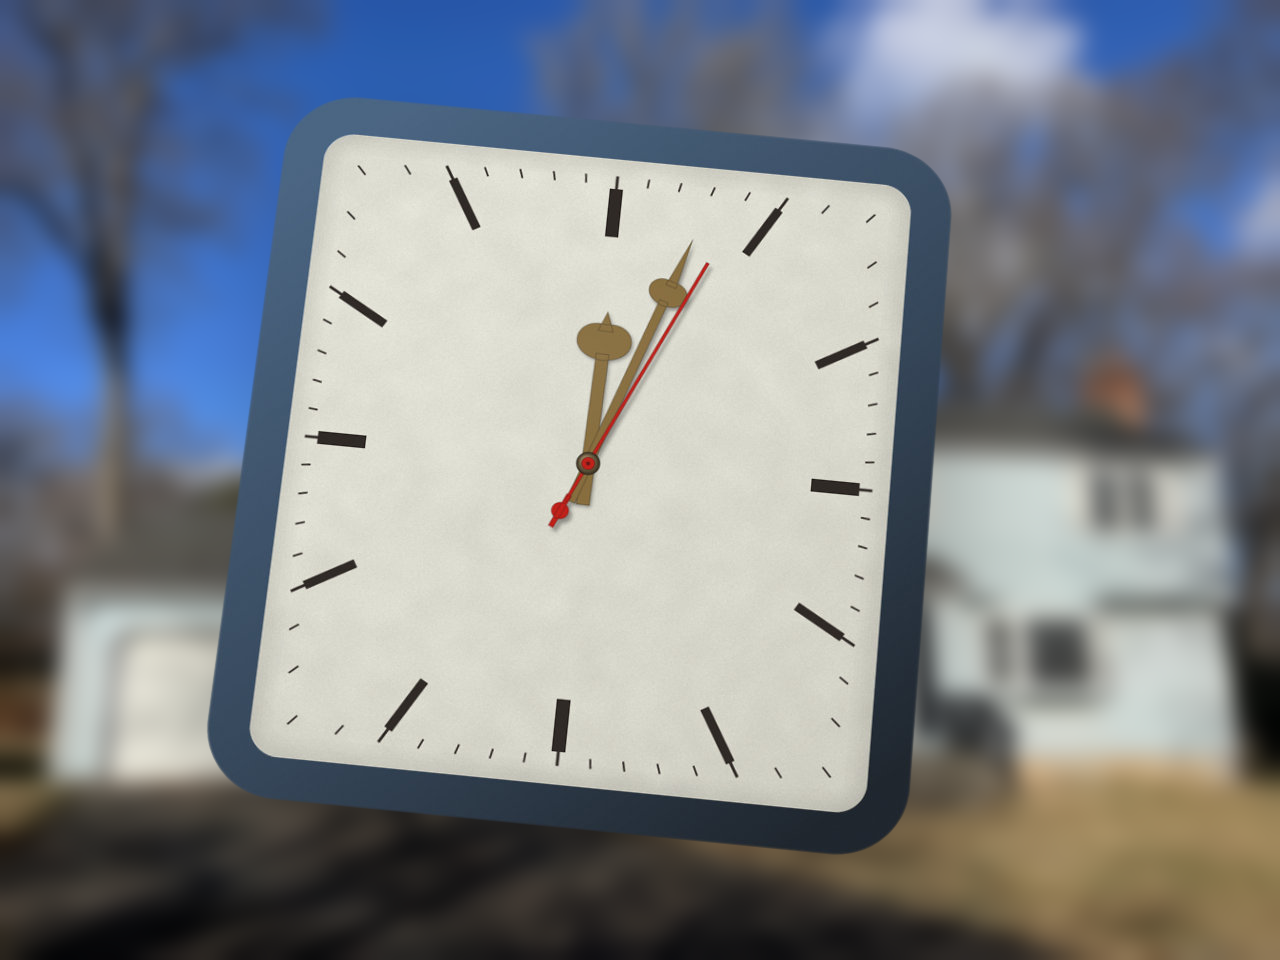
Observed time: 12.03.04
